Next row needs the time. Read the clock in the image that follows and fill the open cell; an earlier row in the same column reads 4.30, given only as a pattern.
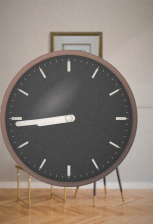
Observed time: 8.44
